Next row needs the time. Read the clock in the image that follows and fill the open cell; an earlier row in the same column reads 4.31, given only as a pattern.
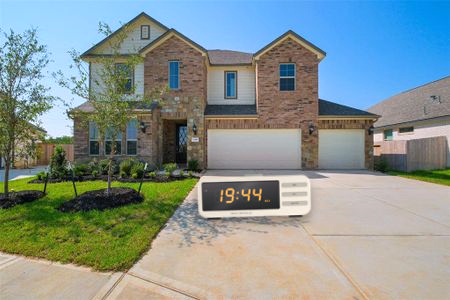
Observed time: 19.44
